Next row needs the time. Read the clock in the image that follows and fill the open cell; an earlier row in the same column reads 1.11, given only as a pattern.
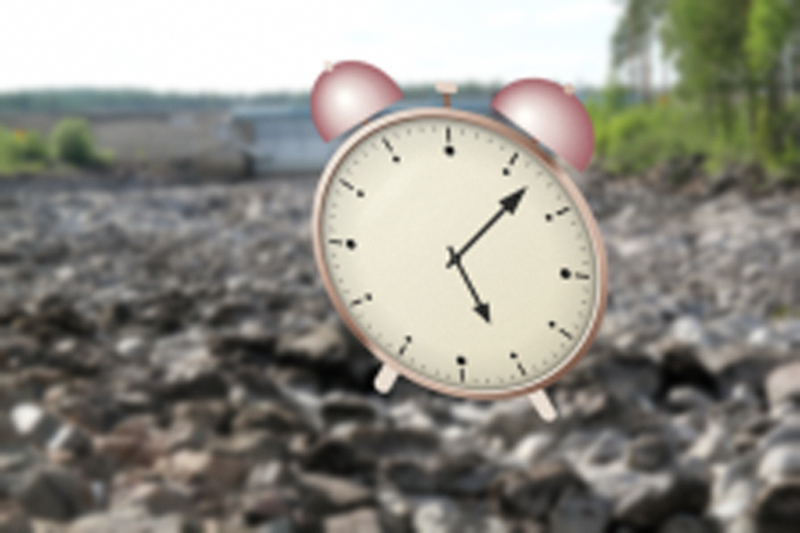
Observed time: 5.07
